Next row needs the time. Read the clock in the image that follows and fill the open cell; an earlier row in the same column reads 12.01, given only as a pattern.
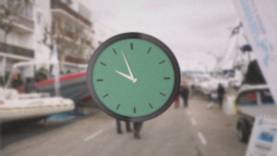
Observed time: 9.57
